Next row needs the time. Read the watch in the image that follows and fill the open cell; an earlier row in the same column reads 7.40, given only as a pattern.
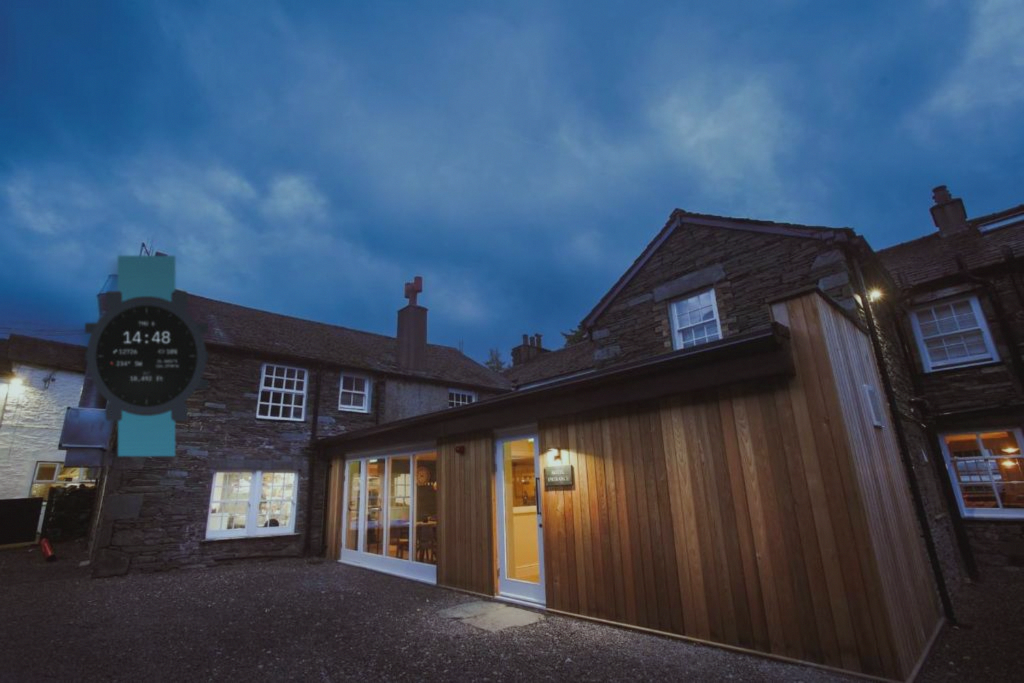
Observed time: 14.48
